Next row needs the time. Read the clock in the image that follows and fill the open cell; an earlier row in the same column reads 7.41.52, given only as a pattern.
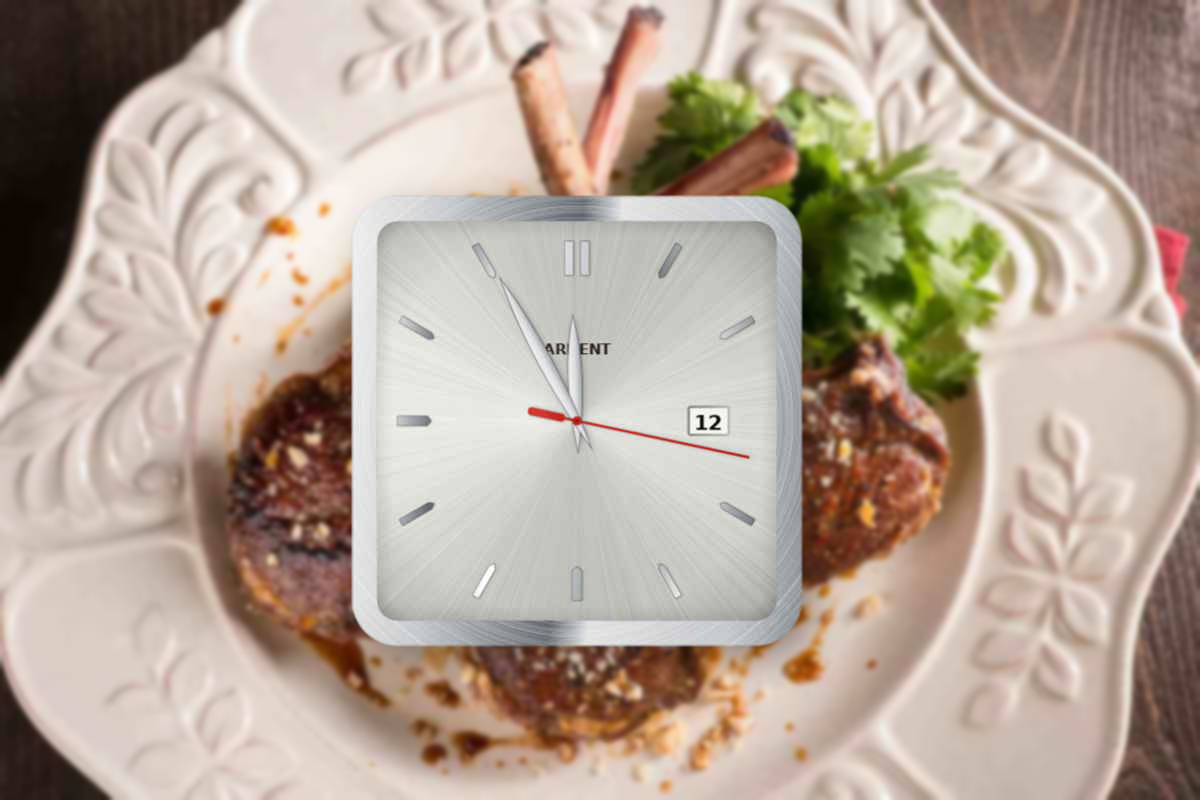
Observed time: 11.55.17
